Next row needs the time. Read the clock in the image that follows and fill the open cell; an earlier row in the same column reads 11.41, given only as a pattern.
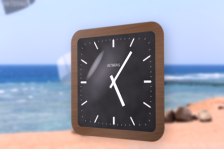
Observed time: 5.06
